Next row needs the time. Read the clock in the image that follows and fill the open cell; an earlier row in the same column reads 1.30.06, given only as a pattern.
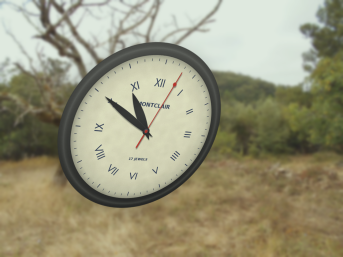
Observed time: 10.50.03
